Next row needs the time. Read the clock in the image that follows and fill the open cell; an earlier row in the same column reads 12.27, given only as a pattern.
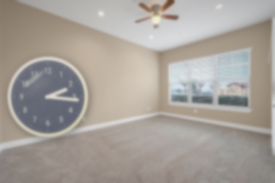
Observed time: 2.16
